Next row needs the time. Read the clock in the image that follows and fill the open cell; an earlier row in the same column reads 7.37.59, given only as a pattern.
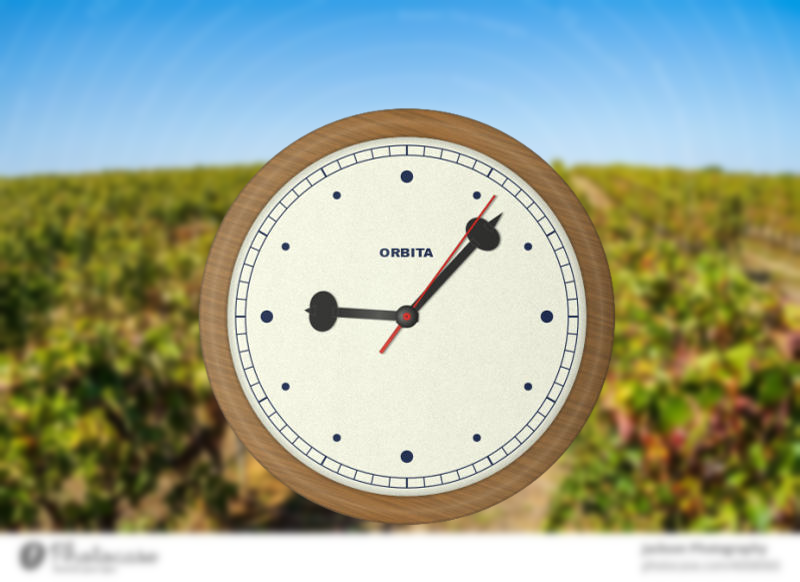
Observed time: 9.07.06
